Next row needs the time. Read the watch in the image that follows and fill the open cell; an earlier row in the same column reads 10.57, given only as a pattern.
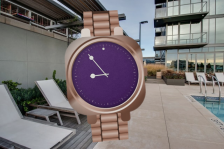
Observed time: 8.54
